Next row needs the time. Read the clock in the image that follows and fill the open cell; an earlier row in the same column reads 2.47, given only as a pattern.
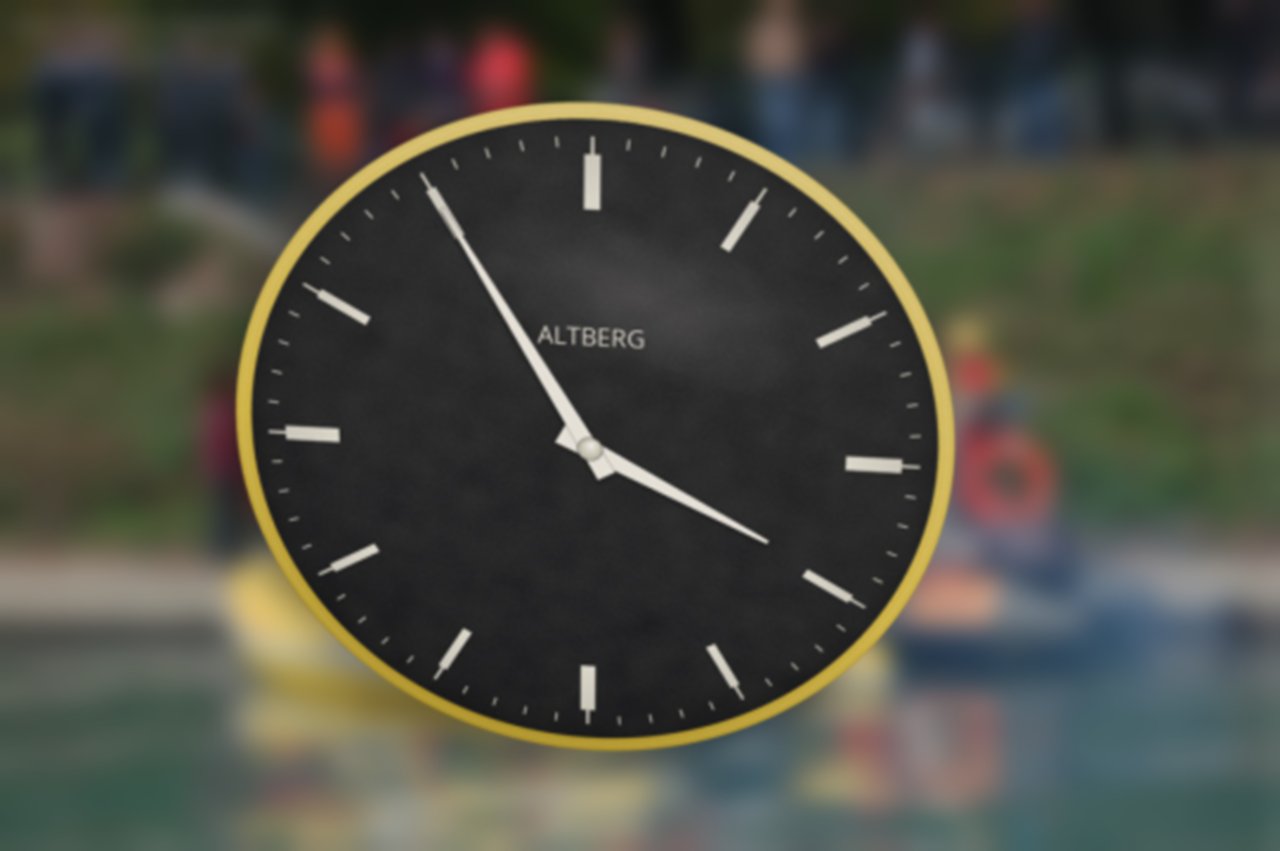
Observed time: 3.55
